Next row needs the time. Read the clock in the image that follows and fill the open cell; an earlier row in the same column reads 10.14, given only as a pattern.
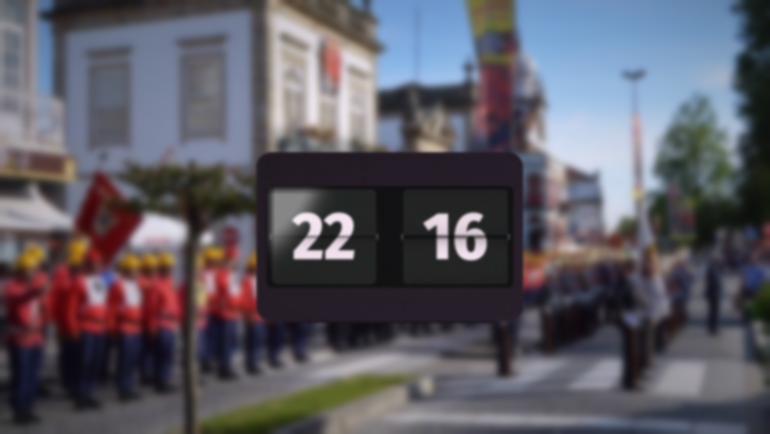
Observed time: 22.16
